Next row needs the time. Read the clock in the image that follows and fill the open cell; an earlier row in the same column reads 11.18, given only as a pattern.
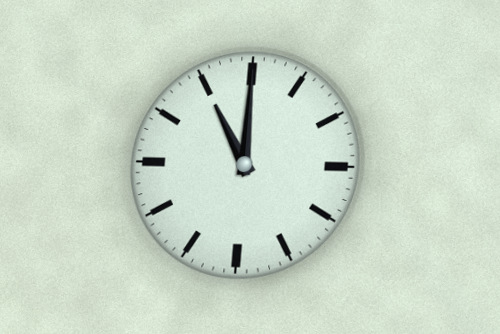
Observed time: 11.00
